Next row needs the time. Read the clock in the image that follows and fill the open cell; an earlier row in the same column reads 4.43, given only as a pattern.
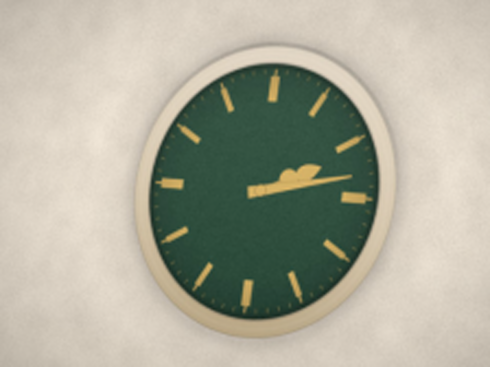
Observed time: 2.13
